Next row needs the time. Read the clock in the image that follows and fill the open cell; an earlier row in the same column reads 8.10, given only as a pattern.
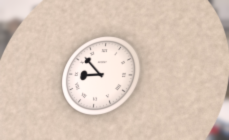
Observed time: 8.52
